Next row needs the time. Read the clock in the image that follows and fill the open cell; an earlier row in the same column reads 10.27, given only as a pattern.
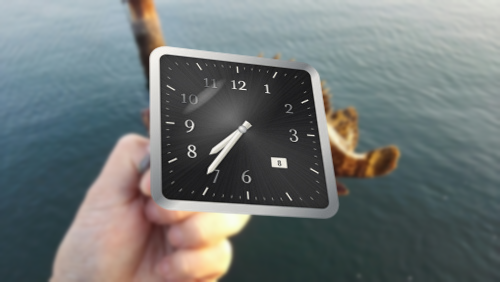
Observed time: 7.36
